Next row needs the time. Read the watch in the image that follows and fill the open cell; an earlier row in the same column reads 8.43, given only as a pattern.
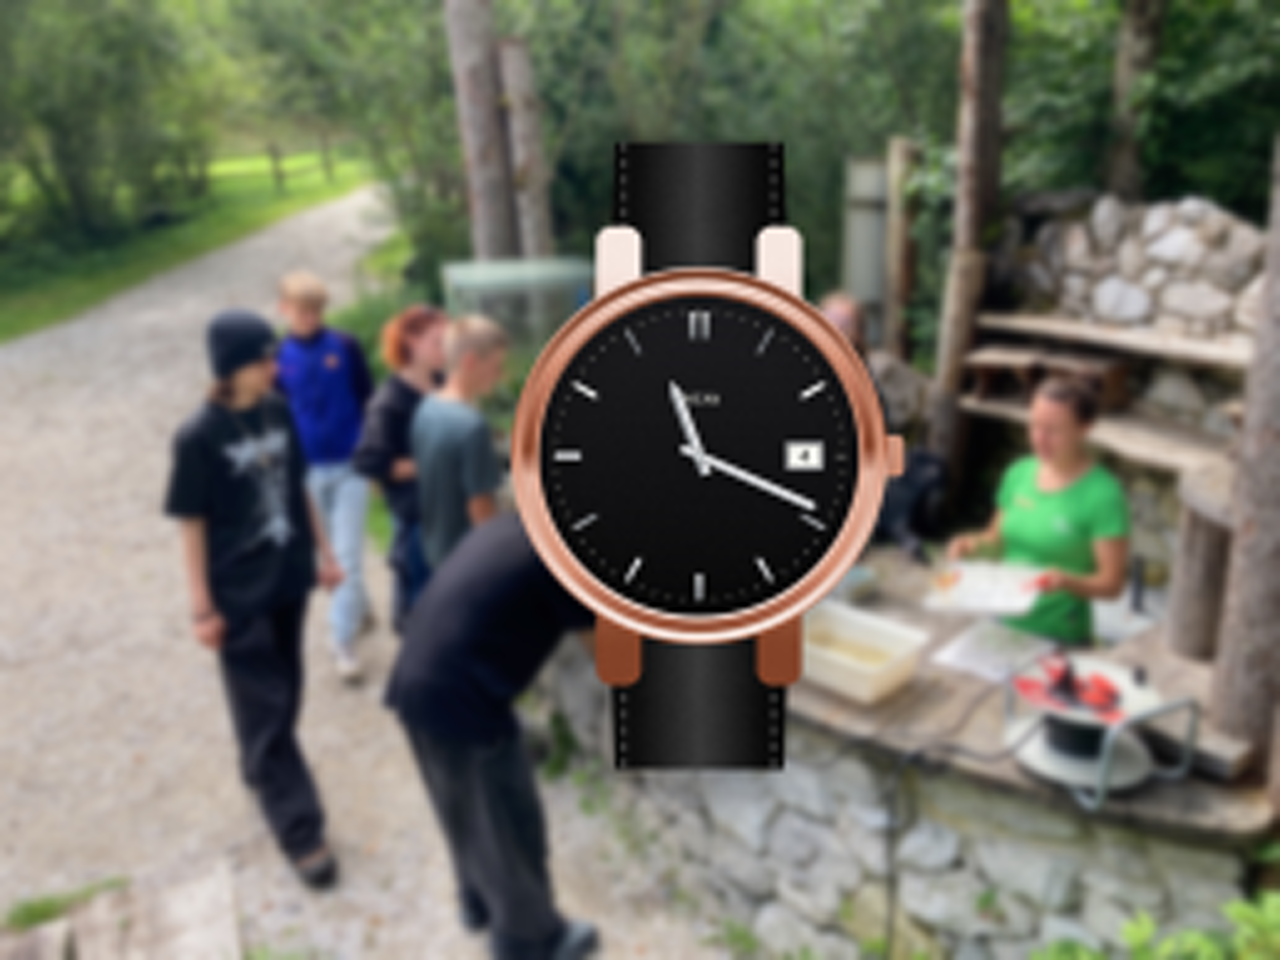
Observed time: 11.19
